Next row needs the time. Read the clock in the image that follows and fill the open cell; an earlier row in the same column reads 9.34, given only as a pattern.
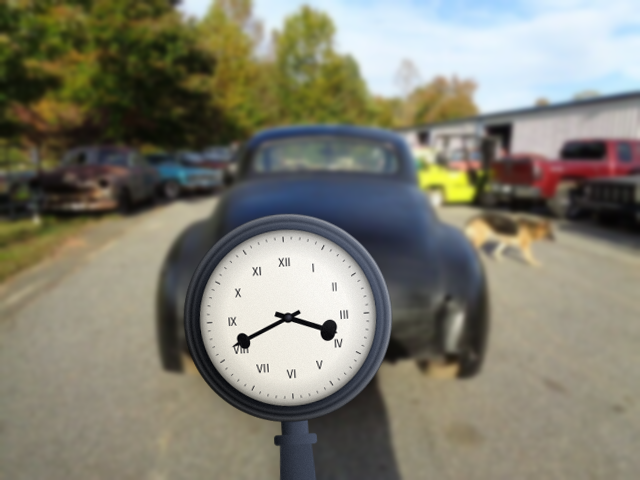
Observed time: 3.41
